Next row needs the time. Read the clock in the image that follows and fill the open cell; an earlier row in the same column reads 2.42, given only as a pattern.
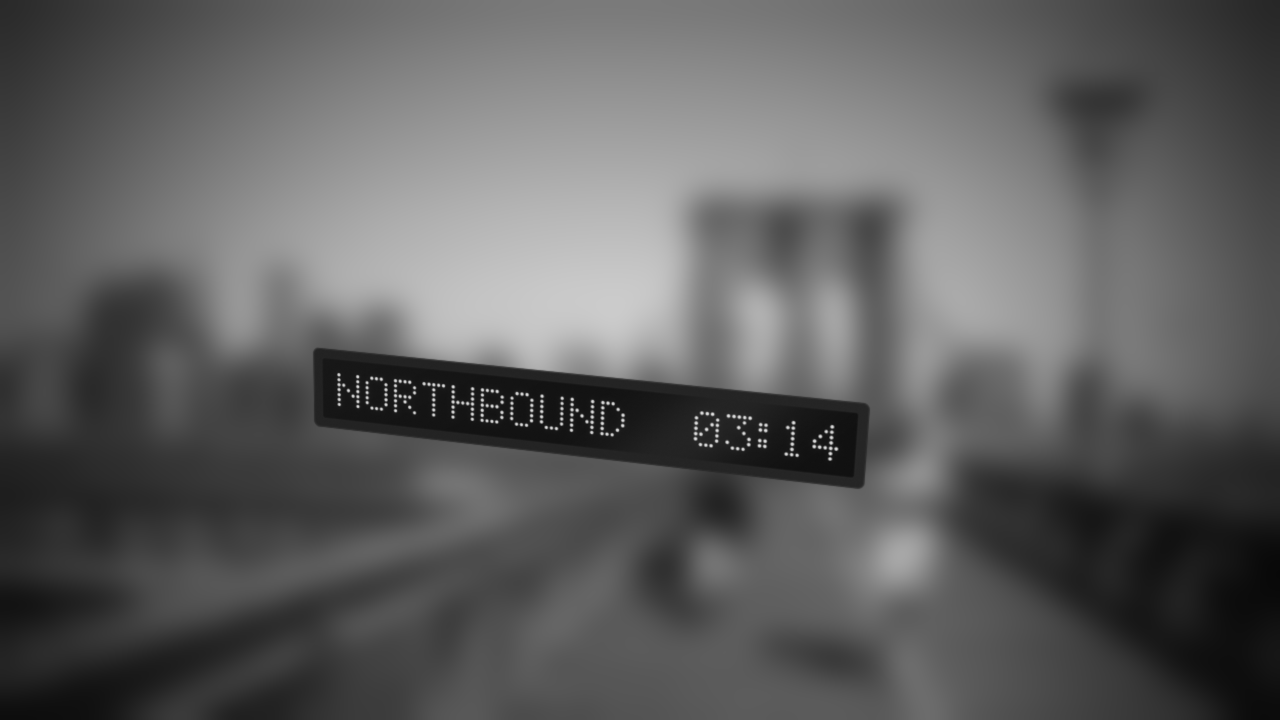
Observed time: 3.14
